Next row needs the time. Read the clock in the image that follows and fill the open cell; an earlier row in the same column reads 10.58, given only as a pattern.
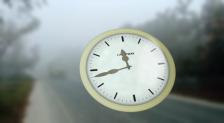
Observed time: 11.43
